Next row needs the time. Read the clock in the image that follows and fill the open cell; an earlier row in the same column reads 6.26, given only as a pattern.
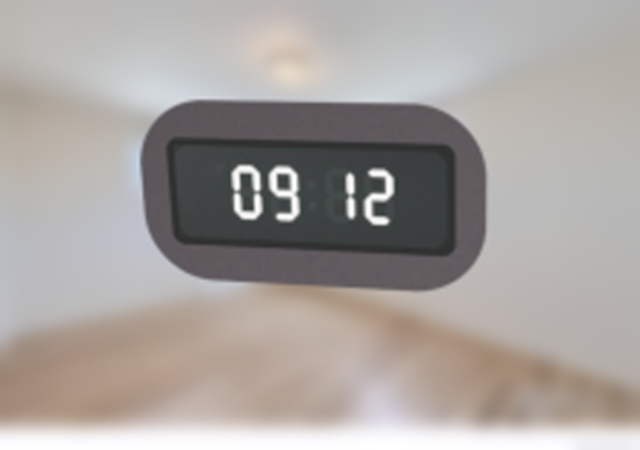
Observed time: 9.12
